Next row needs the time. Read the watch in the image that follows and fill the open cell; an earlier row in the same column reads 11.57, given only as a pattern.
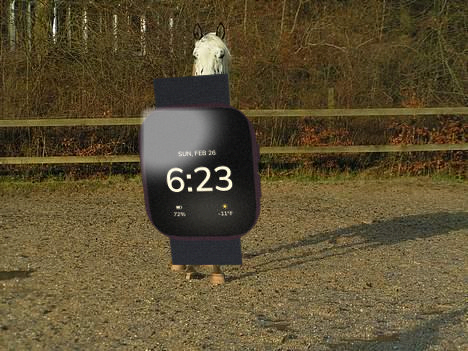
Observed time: 6.23
